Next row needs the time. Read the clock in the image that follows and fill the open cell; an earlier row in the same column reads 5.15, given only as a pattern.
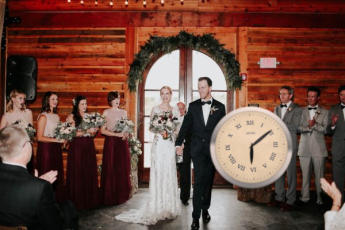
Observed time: 6.09
